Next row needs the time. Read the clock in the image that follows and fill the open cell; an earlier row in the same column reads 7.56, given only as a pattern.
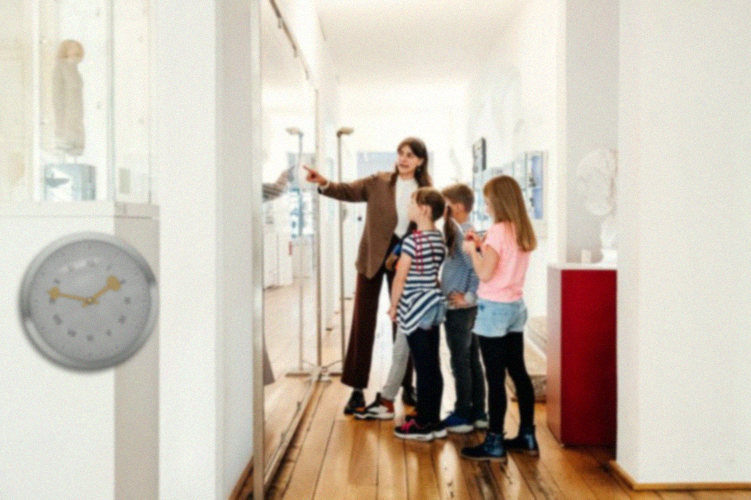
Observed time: 1.47
